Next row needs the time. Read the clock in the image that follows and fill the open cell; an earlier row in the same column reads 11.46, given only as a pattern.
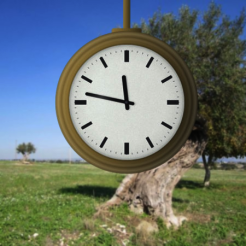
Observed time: 11.47
